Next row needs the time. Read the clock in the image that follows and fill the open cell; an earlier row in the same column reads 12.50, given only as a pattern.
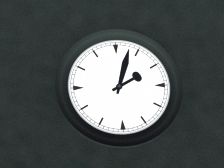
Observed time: 2.03
